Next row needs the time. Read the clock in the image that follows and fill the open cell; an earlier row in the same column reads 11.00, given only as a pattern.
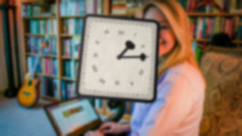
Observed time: 1.14
